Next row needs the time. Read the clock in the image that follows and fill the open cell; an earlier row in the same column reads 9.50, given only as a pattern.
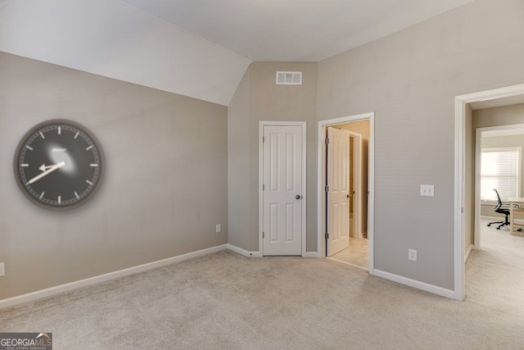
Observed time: 8.40
